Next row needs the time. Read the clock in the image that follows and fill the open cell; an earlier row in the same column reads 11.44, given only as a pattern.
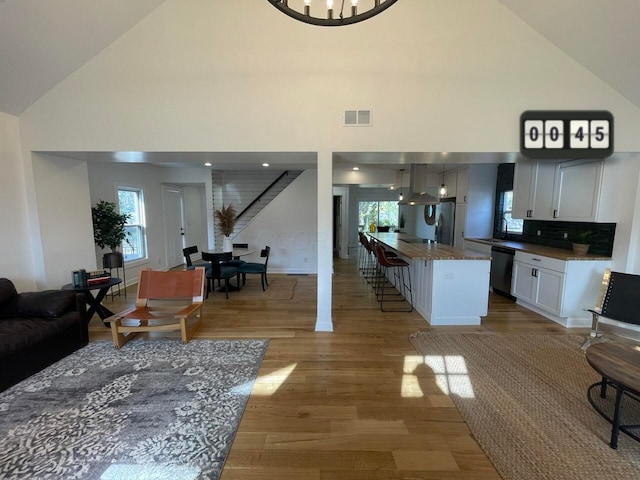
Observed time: 0.45
